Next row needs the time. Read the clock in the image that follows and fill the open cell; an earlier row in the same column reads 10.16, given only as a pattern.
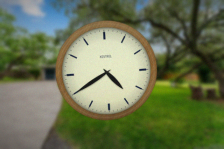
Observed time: 4.40
